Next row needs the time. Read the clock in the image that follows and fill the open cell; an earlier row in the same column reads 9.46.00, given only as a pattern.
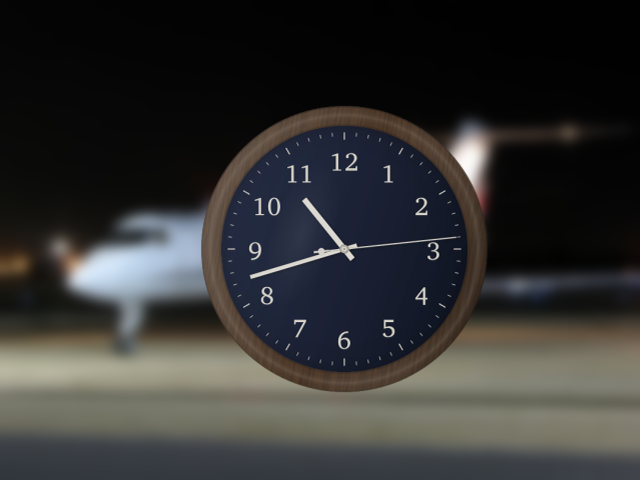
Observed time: 10.42.14
